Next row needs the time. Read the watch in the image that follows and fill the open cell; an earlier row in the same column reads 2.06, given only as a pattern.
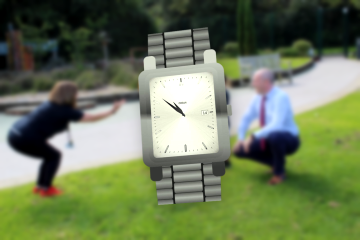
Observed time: 10.52
